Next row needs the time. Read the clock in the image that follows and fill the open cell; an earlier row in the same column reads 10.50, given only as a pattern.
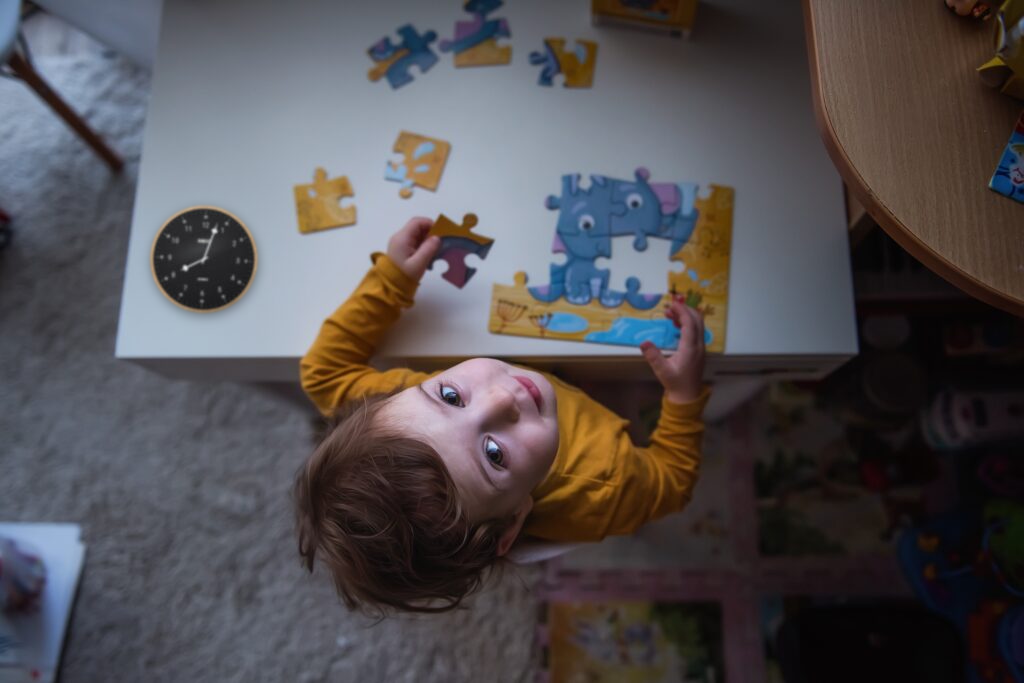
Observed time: 8.03
